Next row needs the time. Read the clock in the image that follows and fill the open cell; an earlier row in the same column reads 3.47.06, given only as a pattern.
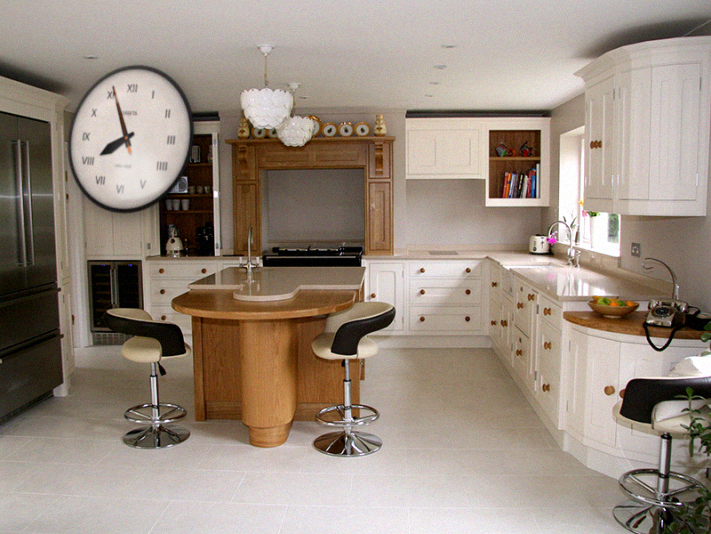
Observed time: 7.55.56
